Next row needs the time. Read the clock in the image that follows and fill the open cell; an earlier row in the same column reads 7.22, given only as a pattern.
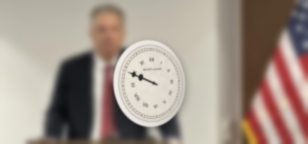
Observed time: 9.49
